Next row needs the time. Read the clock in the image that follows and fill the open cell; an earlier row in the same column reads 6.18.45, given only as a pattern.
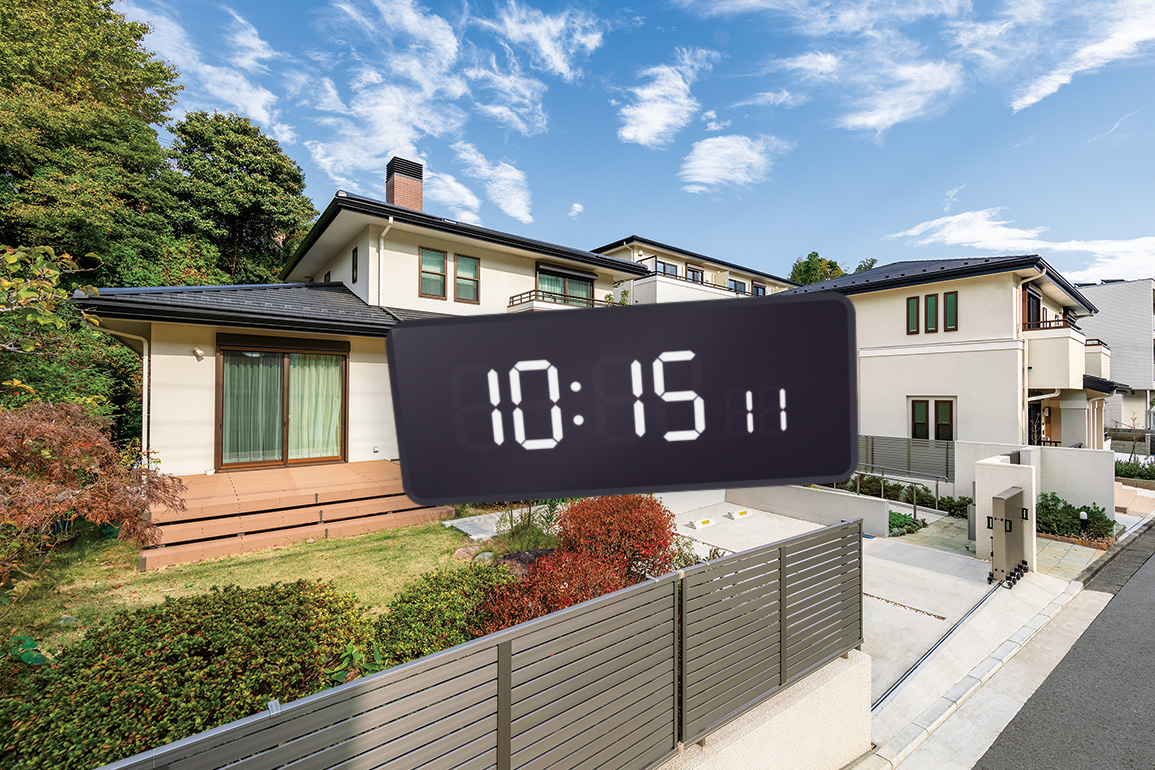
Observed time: 10.15.11
